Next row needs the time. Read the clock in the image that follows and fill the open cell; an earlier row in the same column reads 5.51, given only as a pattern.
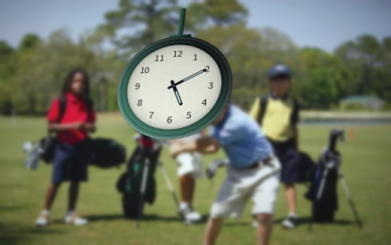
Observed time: 5.10
